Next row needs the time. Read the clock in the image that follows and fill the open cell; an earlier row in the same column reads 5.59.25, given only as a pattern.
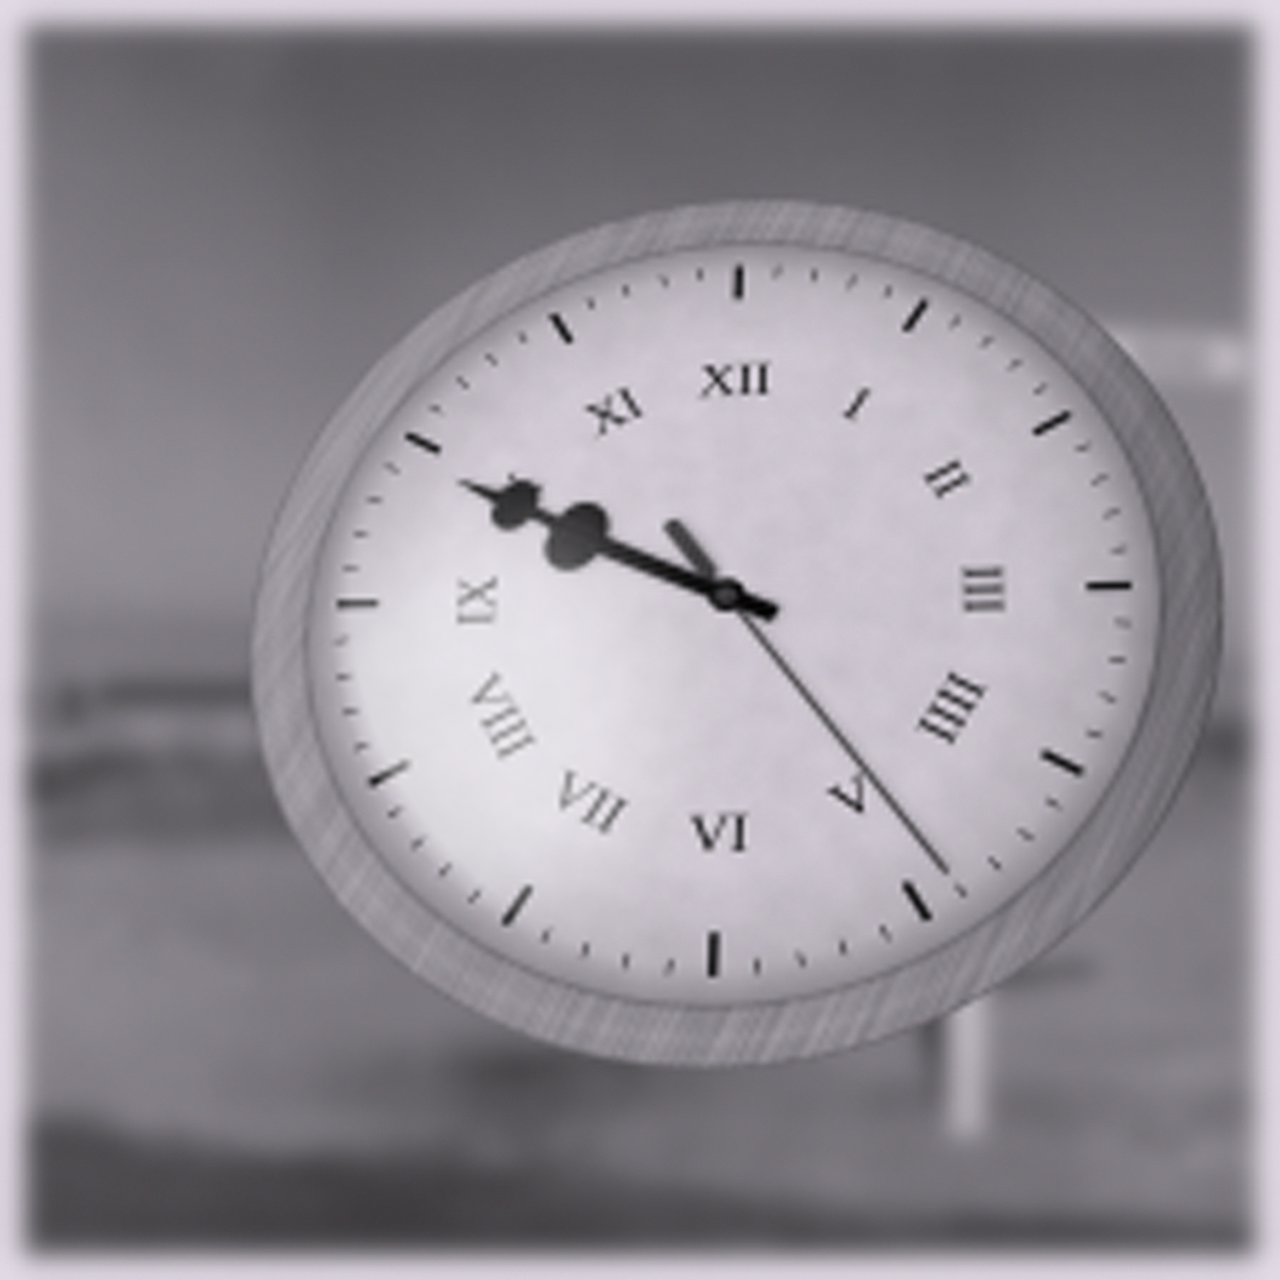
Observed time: 9.49.24
